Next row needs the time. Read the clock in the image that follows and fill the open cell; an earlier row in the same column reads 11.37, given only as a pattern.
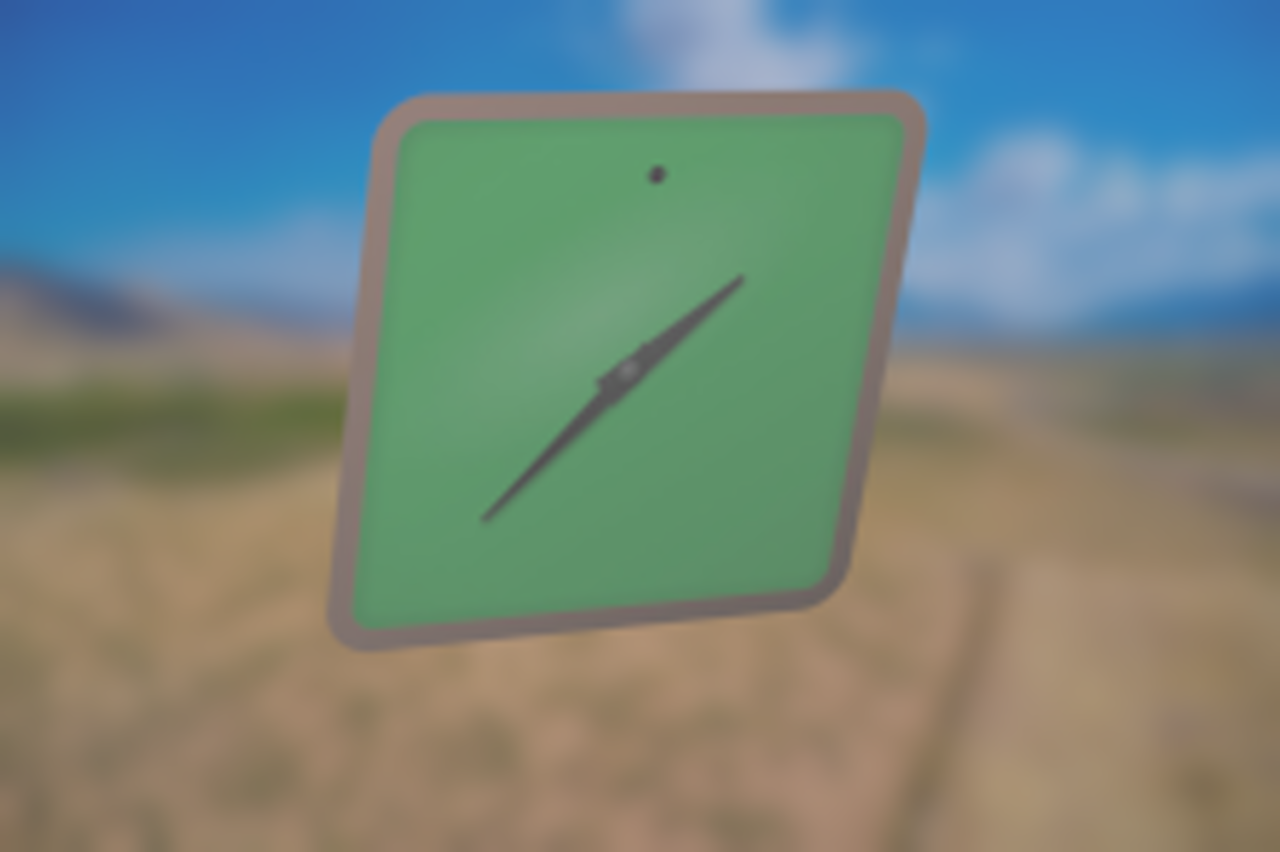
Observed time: 1.37
